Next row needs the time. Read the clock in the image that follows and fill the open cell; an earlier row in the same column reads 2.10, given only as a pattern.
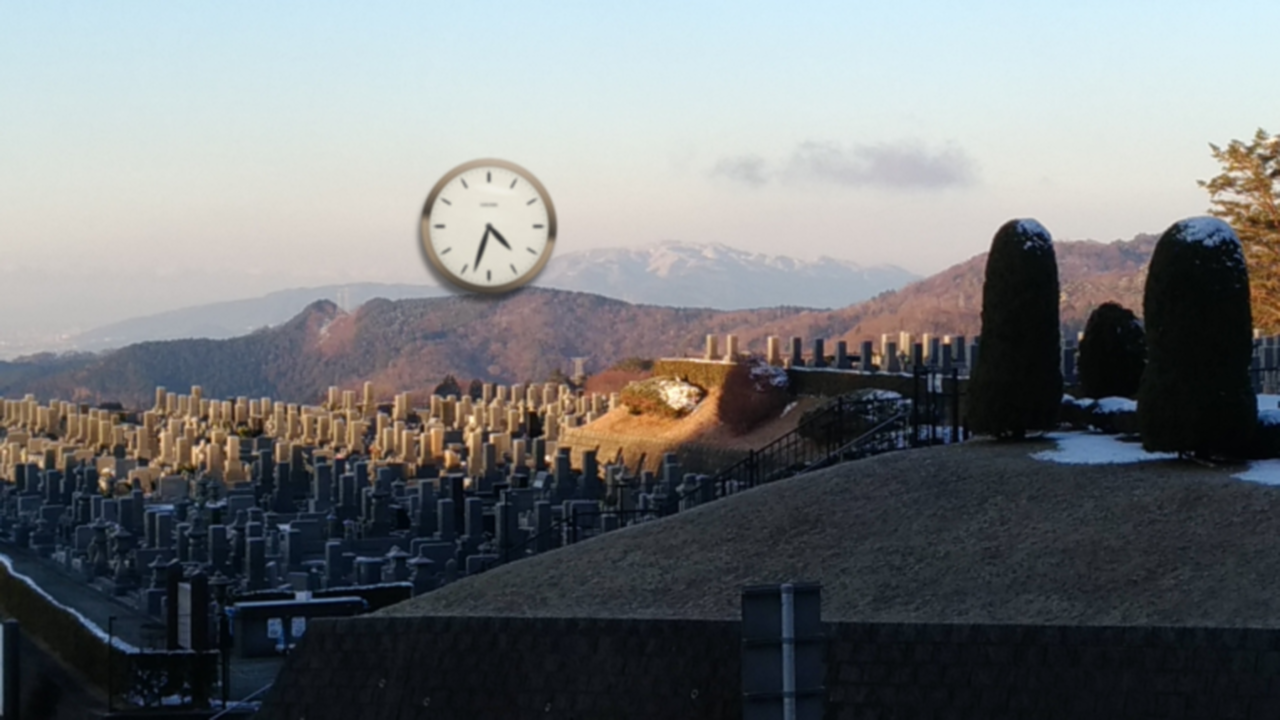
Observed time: 4.33
